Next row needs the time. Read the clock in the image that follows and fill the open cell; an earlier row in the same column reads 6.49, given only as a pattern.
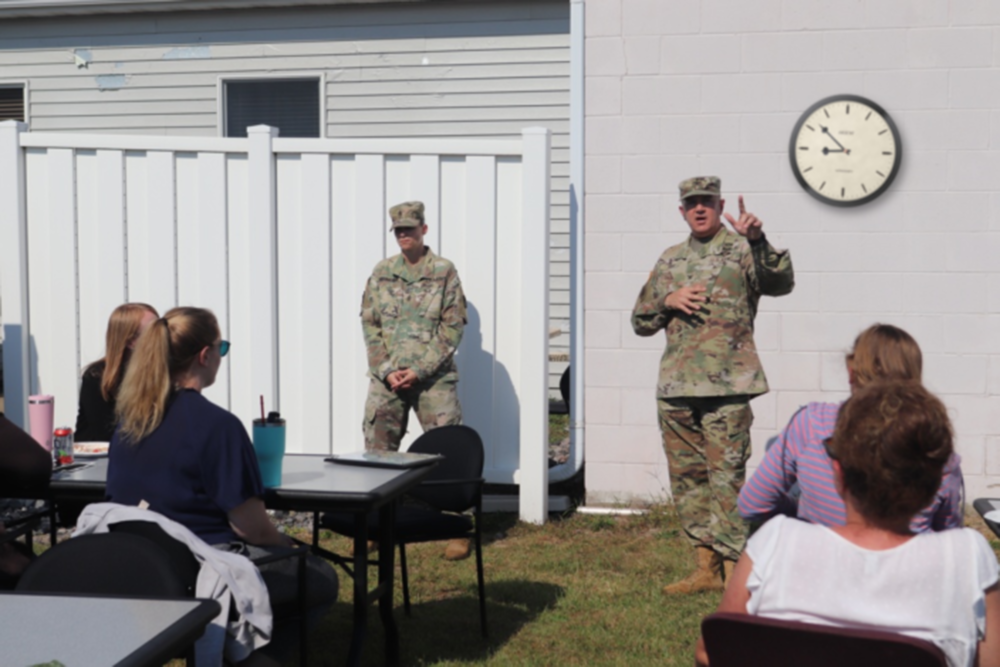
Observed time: 8.52
